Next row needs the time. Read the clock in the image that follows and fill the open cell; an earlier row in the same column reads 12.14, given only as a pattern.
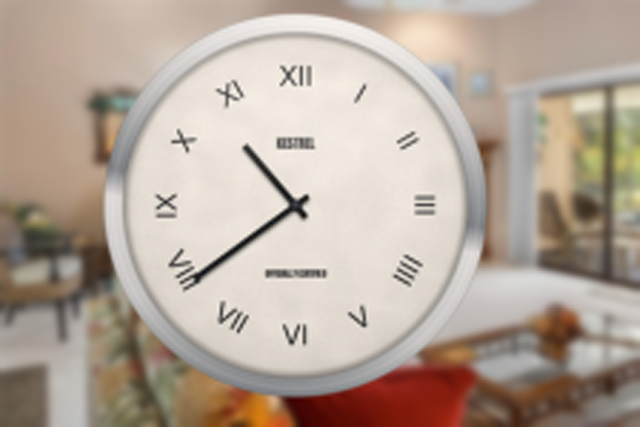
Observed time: 10.39
